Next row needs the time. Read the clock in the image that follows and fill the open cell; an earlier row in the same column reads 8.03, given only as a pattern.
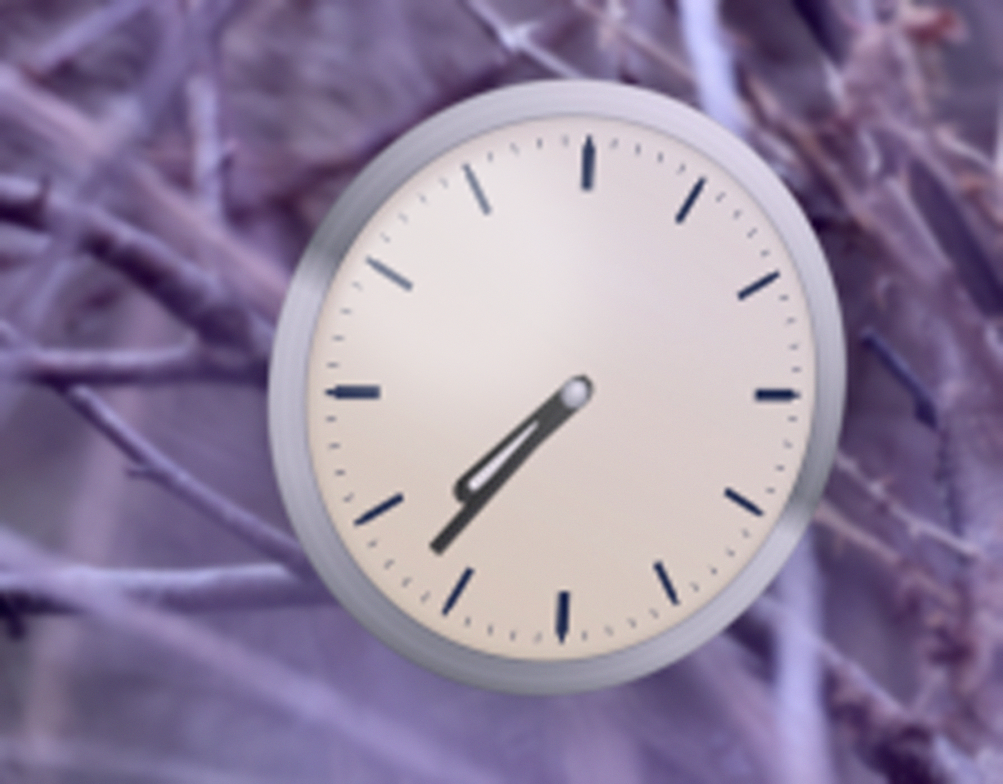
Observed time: 7.37
